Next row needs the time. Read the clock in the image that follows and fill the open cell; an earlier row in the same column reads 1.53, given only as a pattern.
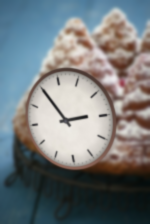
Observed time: 2.55
